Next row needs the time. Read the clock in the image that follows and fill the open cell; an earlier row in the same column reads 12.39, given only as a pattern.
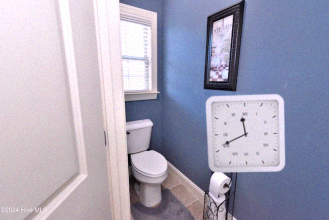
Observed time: 11.41
